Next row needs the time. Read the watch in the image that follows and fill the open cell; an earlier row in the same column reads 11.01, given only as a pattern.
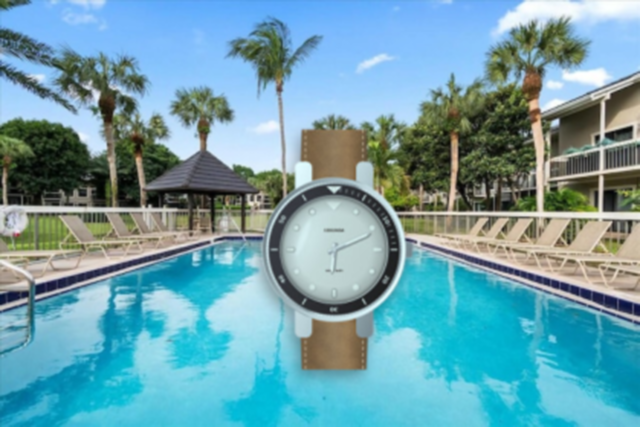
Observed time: 6.11
